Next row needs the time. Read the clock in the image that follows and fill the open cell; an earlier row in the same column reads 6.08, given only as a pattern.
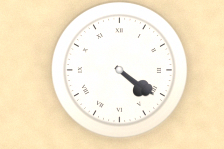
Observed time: 4.21
